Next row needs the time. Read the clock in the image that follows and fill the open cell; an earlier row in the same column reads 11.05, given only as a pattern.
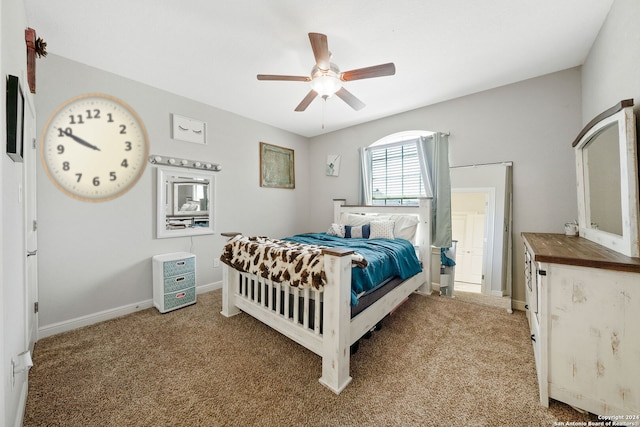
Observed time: 9.50
